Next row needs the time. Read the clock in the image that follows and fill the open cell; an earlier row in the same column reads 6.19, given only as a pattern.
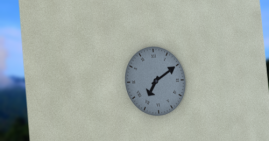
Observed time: 7.10
